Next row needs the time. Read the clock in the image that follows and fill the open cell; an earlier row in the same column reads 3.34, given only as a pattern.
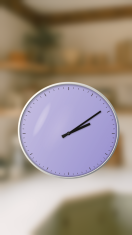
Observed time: 2.09
